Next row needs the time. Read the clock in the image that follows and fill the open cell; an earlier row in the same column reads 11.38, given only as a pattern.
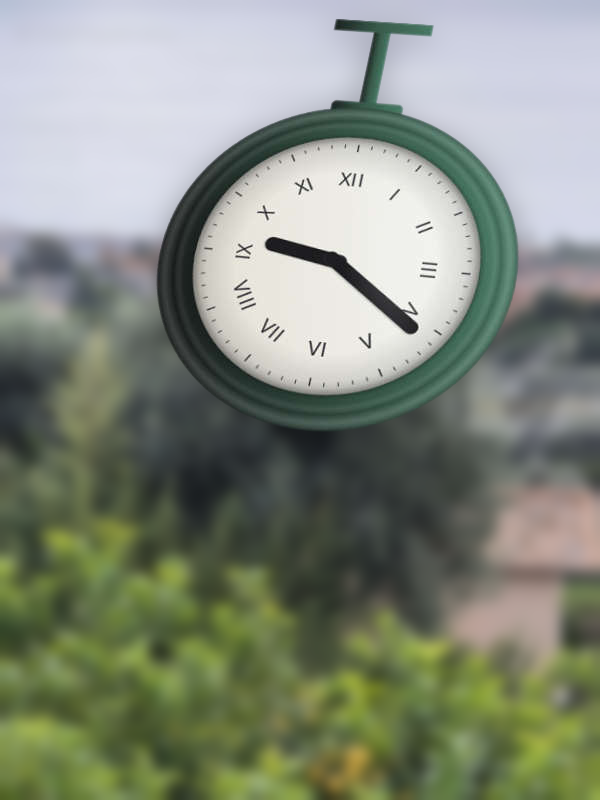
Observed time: 9.21
